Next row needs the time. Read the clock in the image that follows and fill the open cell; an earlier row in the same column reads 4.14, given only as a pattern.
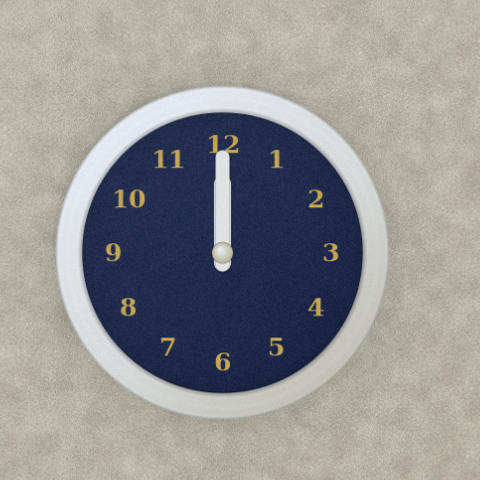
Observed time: 12.00
